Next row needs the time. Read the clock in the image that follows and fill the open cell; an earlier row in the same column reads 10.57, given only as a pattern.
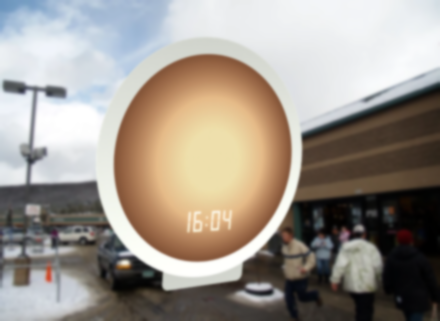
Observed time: 16.04
